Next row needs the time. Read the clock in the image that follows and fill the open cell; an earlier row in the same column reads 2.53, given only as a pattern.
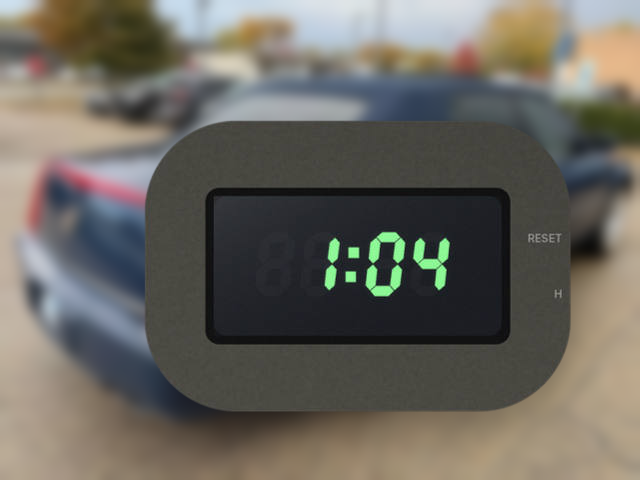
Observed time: 1.04
